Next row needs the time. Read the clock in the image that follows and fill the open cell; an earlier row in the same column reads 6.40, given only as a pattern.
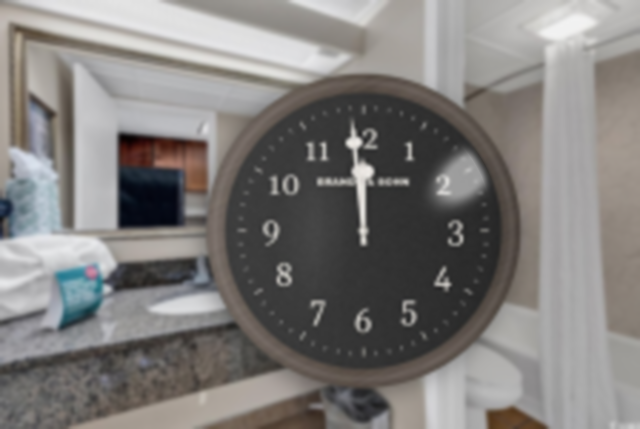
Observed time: 11.59
